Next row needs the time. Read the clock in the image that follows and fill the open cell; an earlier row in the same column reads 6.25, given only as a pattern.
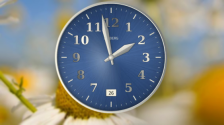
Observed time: 1.58
